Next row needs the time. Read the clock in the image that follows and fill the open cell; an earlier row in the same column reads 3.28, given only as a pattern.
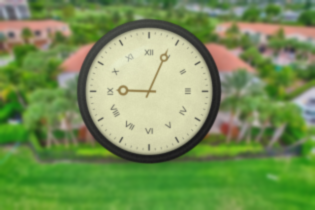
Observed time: 9.04
